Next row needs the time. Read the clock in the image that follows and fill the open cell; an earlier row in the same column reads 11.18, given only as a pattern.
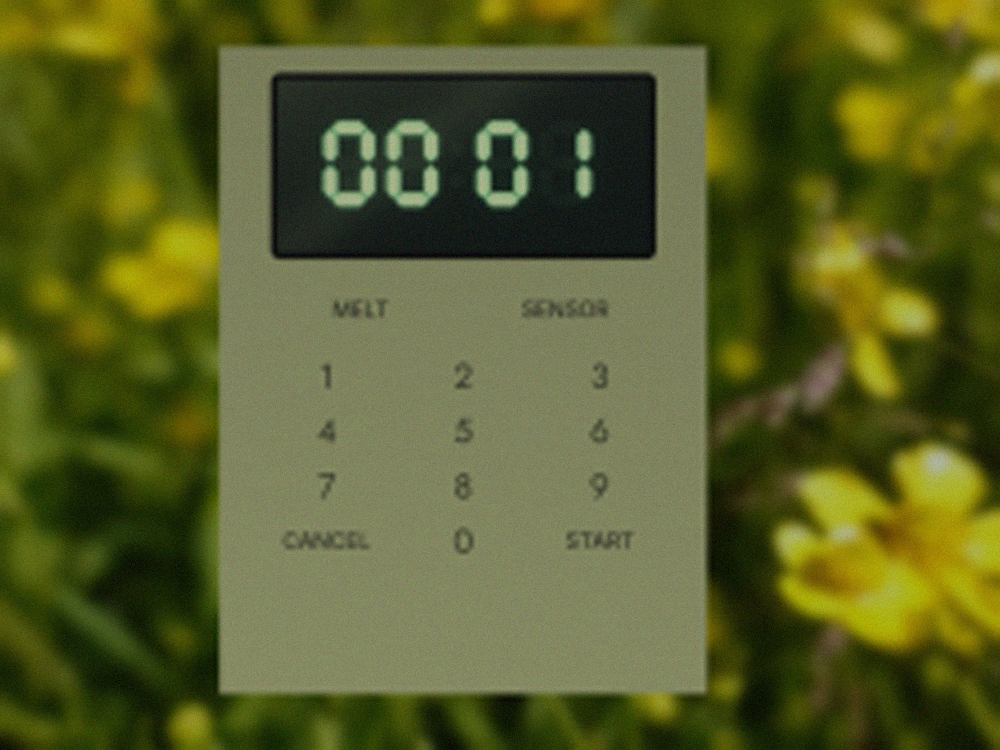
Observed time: 0.01
